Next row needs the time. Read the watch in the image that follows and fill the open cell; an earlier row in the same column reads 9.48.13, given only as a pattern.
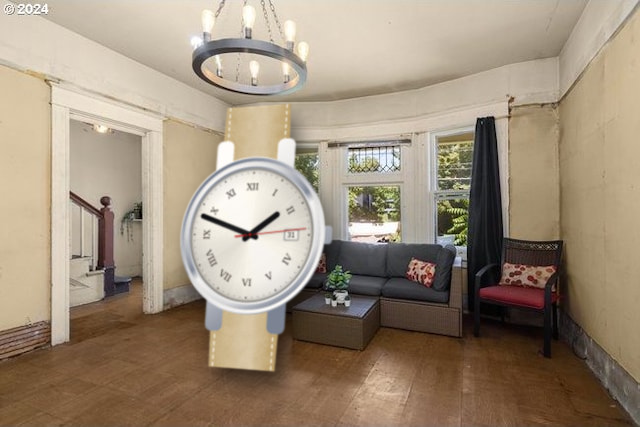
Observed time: 1.48.14
